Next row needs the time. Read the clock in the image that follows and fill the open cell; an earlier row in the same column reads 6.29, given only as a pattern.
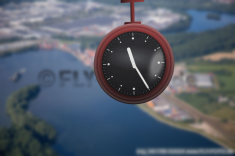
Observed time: 11.25
